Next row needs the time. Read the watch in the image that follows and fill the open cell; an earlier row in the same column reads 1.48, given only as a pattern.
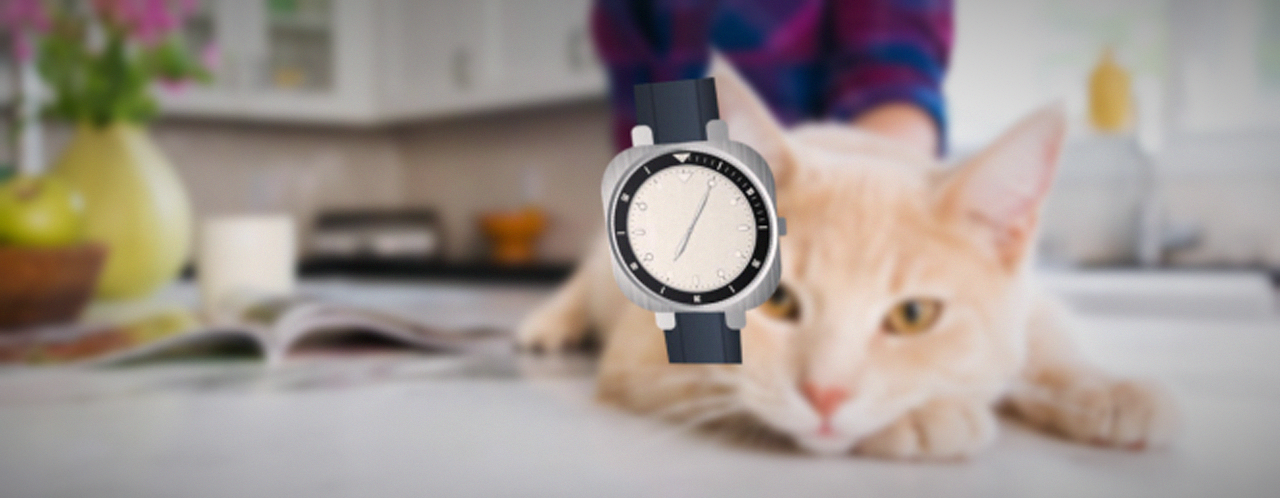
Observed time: 7.05
